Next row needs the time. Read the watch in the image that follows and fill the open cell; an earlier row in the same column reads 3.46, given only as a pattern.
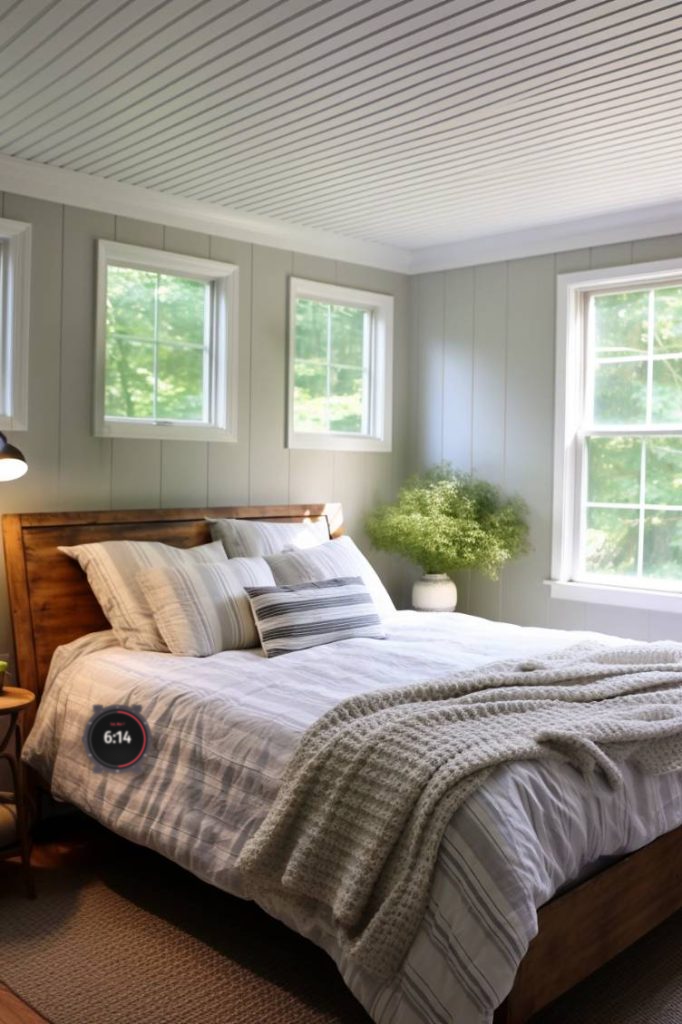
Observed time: 6.14
